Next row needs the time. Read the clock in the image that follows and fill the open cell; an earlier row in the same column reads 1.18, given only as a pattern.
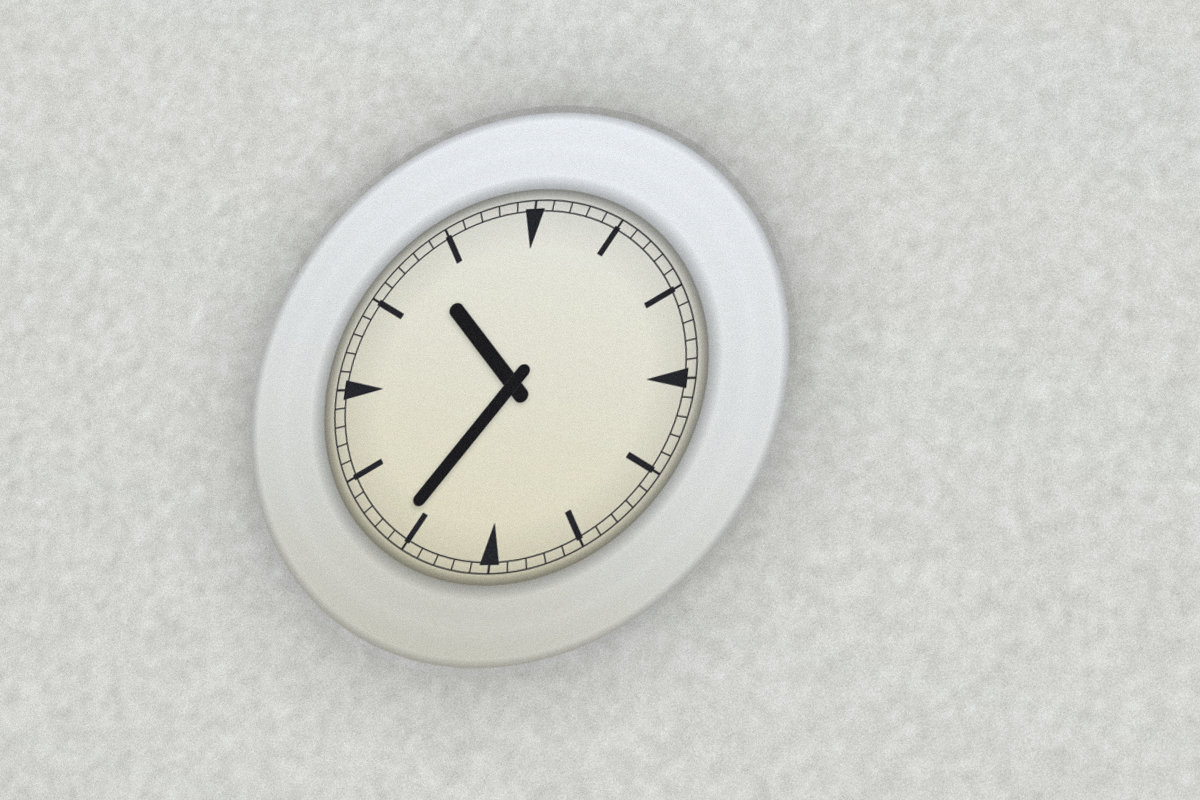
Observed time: 10.36
